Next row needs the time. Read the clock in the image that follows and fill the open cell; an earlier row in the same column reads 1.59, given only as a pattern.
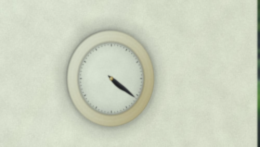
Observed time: 4.21
